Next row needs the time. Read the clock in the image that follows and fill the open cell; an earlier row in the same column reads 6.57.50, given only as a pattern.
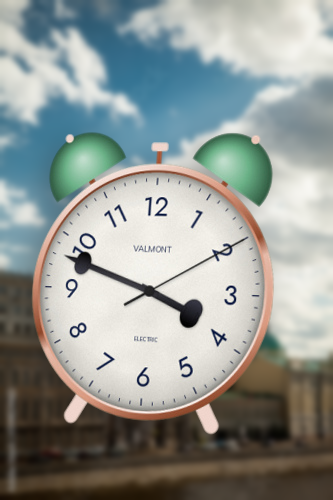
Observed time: 3.48.10
